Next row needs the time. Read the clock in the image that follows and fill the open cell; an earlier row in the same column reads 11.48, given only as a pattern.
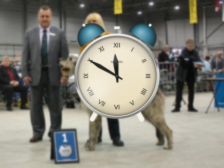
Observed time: 11.50
